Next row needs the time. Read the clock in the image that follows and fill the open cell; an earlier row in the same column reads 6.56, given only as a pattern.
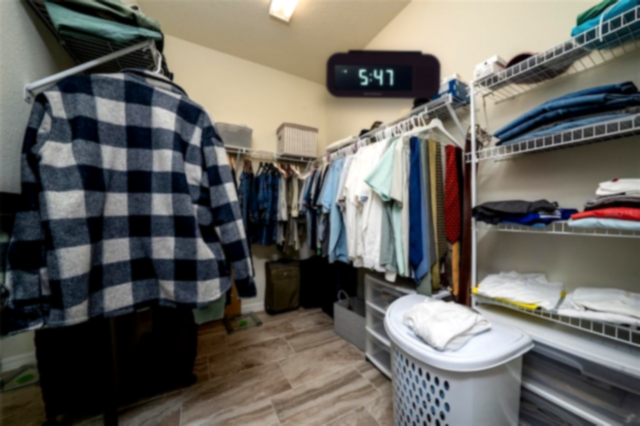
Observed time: 5.47
